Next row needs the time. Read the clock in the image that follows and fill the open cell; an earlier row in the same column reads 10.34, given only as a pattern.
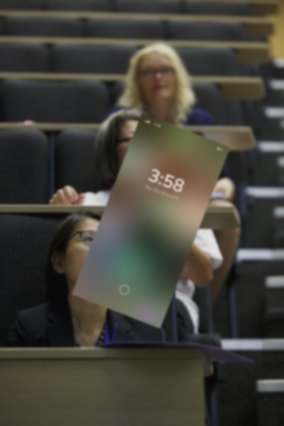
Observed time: 3.58
